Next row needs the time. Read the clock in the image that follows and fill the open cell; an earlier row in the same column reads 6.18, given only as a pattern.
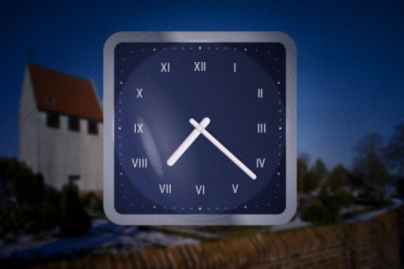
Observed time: 7.22
